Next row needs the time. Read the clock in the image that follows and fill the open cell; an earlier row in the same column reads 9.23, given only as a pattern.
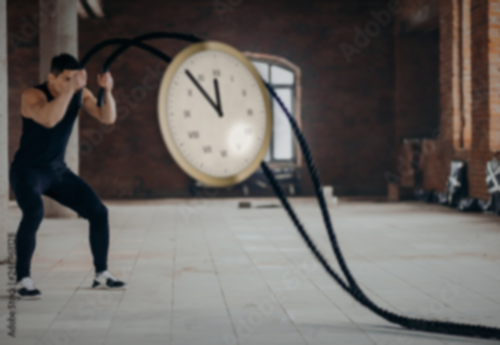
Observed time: 11.53
